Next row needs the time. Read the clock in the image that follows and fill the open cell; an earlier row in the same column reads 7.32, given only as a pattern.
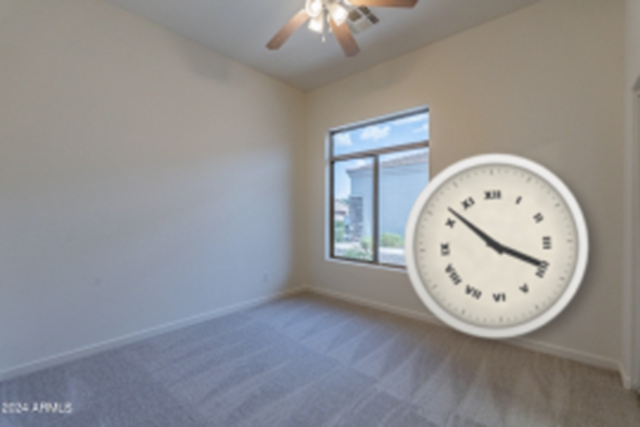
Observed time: 3.52
